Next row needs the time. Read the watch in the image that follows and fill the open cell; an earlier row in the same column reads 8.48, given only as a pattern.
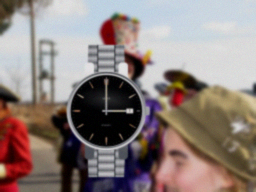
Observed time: 3.00
